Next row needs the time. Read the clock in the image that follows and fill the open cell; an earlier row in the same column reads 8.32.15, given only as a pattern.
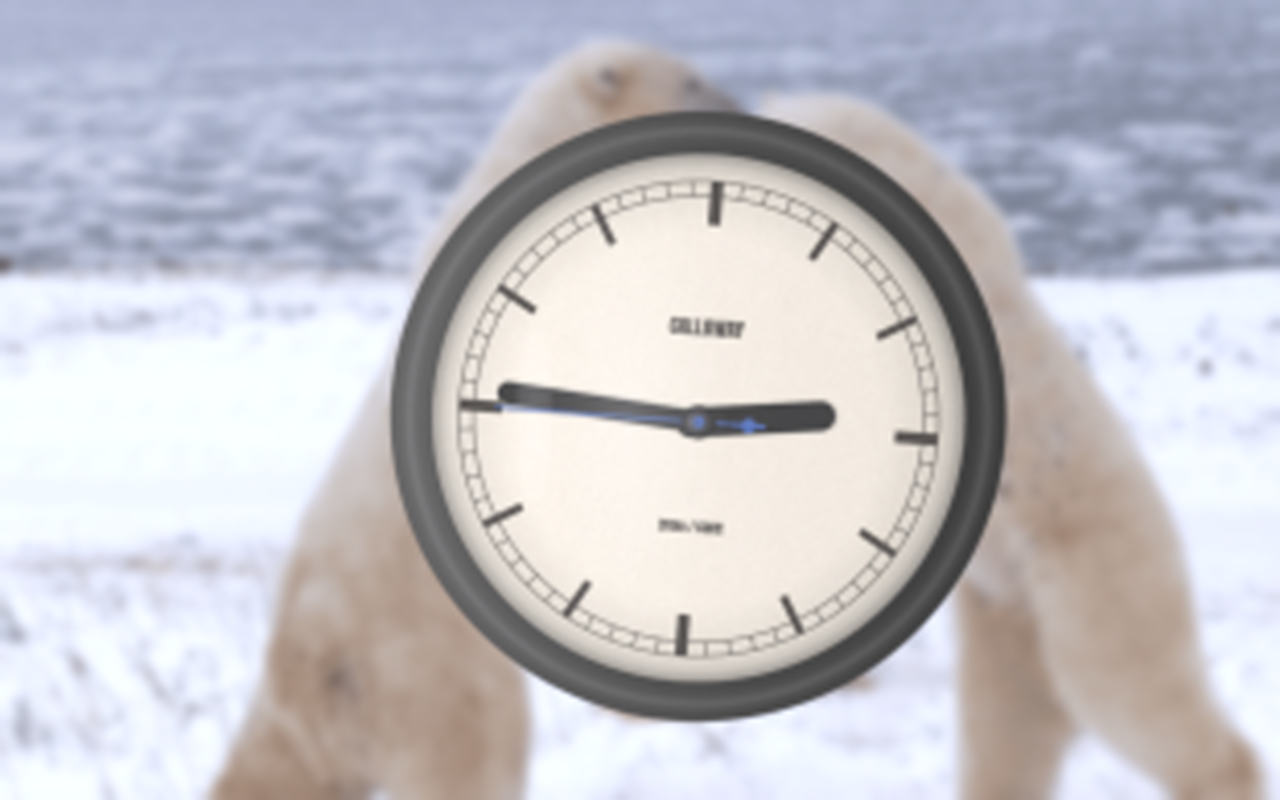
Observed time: 2.45.45
